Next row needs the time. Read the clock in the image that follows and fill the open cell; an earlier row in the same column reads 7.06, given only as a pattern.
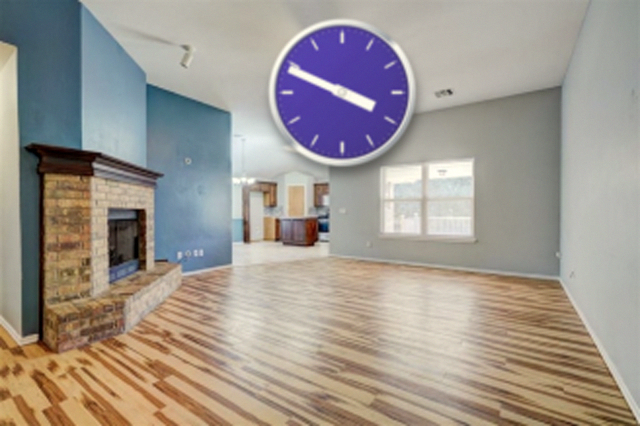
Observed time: 3.49
